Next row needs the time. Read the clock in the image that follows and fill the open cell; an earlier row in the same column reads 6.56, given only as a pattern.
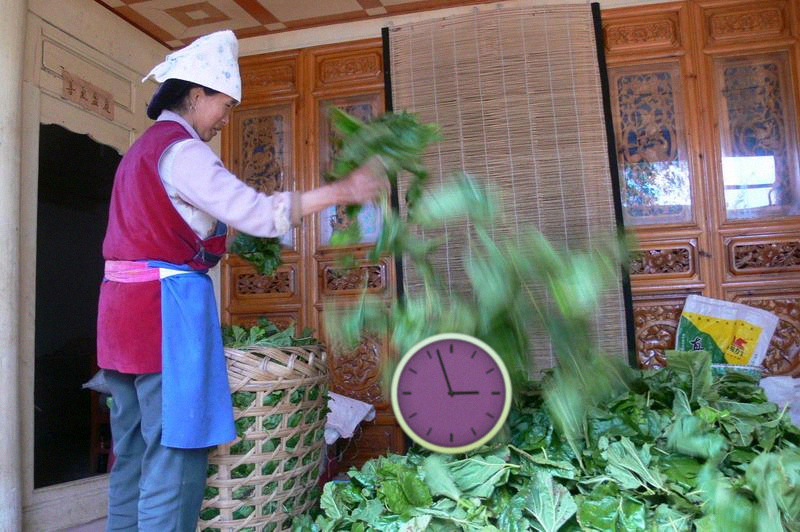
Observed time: 2.57
